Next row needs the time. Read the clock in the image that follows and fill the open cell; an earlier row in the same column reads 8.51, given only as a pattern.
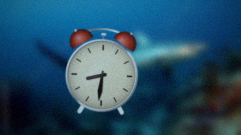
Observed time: 8.31
